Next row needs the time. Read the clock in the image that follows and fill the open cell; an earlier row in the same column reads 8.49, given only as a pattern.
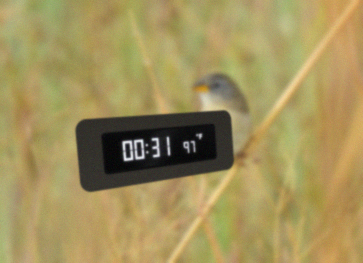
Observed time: 0.31
